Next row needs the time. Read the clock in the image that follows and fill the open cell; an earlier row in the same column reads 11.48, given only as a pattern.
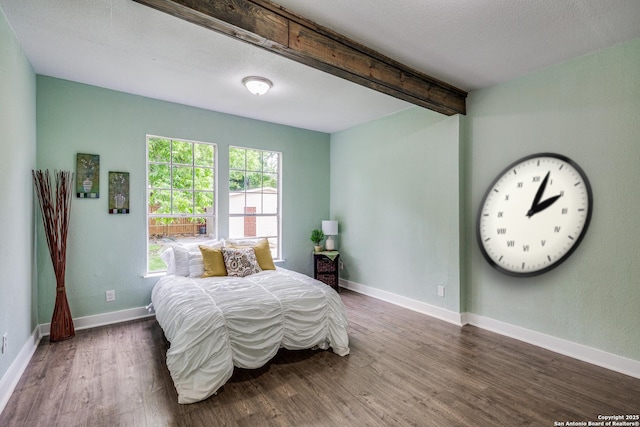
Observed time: 2.03
